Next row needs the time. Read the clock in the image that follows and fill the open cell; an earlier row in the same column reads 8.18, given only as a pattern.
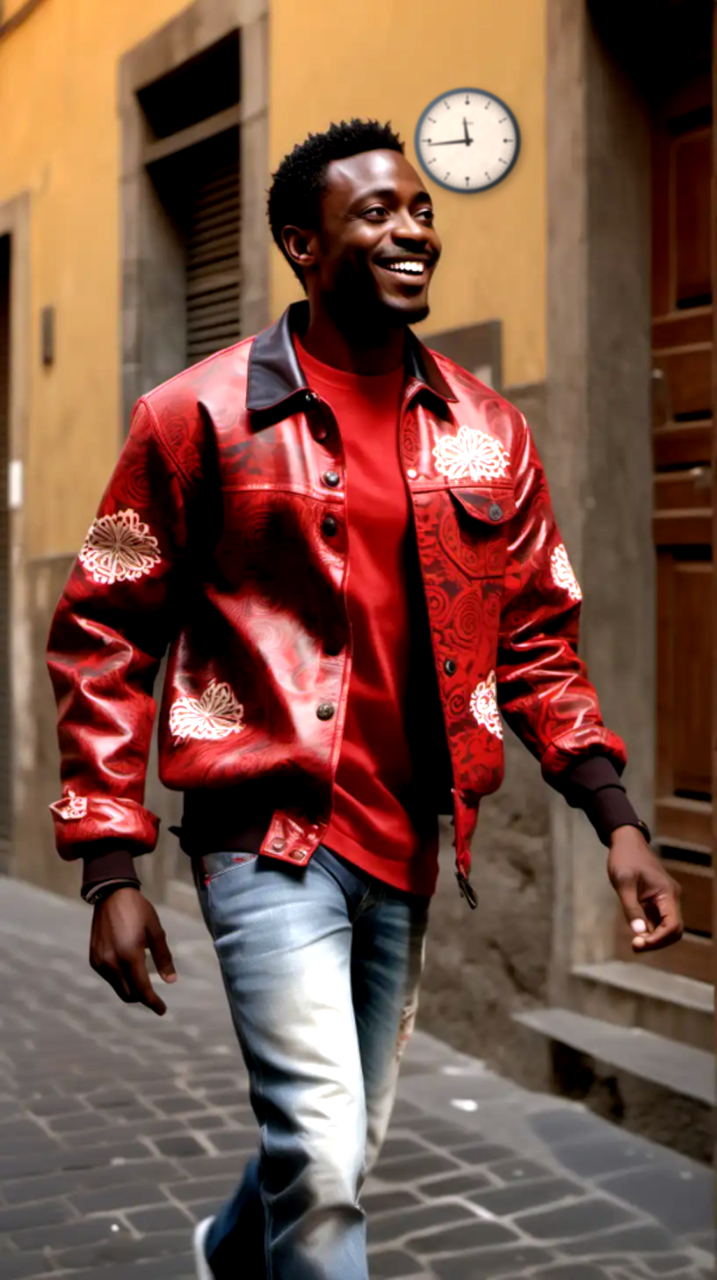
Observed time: 11.44
